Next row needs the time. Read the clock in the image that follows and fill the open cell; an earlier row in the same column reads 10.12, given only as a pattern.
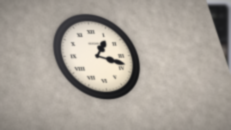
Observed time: 1.18
